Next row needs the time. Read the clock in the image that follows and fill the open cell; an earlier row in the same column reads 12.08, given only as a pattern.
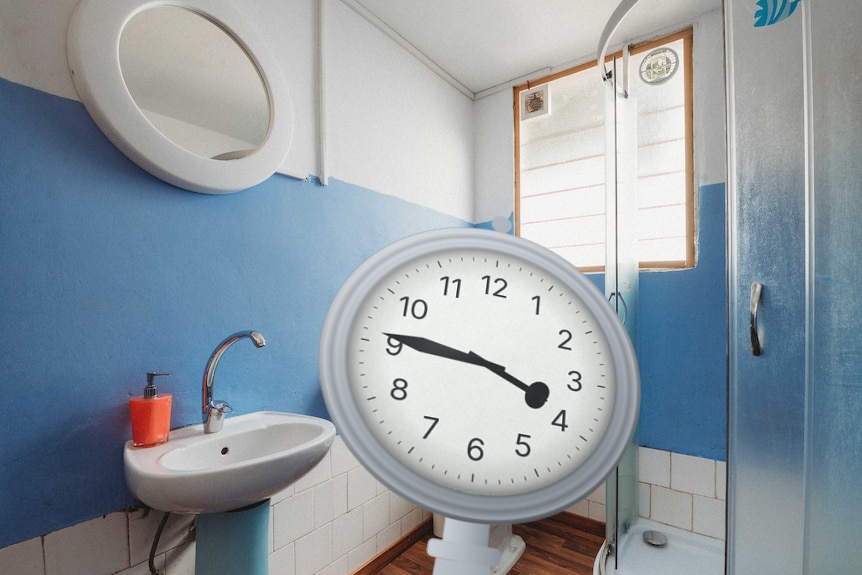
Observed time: 3.46
